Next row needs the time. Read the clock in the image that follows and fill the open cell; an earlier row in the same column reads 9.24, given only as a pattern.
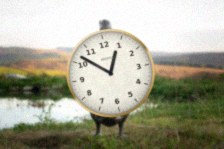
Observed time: 12.52
